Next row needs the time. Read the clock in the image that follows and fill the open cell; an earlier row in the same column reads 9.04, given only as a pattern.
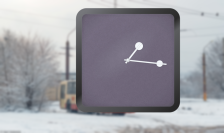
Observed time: 1.16
